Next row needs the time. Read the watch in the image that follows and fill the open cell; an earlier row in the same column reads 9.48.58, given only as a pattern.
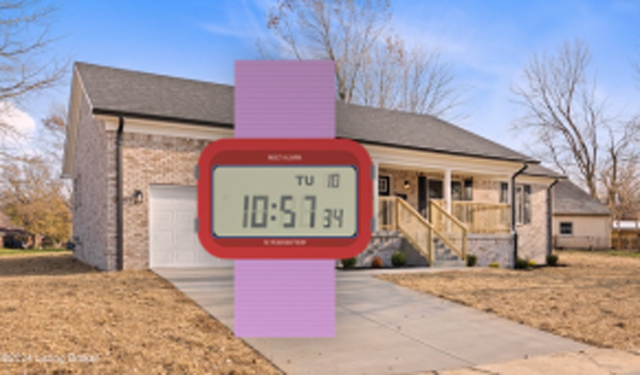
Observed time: 10.57.34
